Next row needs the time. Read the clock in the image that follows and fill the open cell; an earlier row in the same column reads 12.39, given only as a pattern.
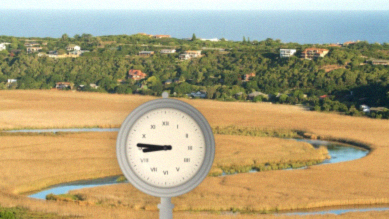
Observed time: 8.46
